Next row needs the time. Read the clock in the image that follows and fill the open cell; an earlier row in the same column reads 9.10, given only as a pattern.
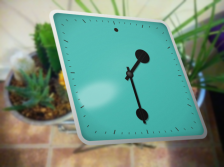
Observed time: 1.30
